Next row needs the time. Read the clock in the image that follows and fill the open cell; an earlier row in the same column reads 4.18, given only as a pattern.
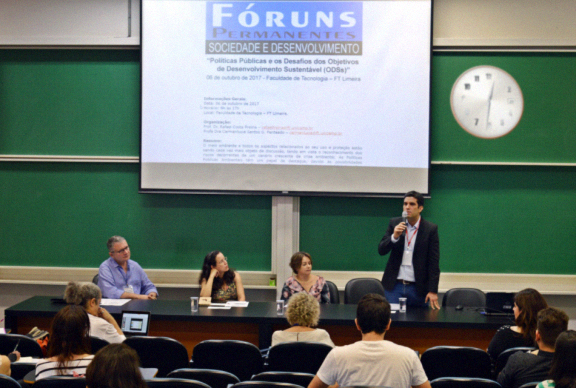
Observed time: 12.31
